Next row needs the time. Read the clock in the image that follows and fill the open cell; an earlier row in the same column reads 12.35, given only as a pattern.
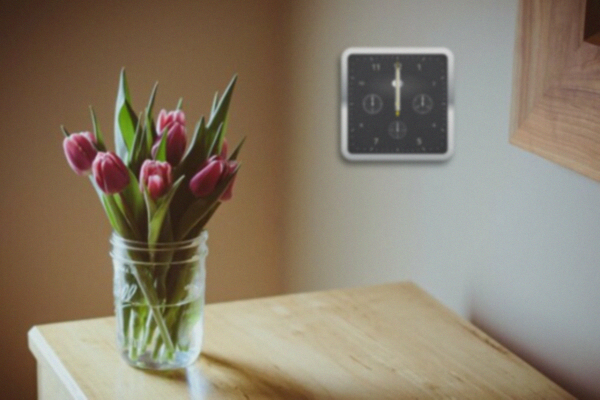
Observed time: 12.00
